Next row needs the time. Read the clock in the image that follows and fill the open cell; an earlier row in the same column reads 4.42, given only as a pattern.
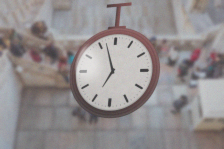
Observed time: 6.57
